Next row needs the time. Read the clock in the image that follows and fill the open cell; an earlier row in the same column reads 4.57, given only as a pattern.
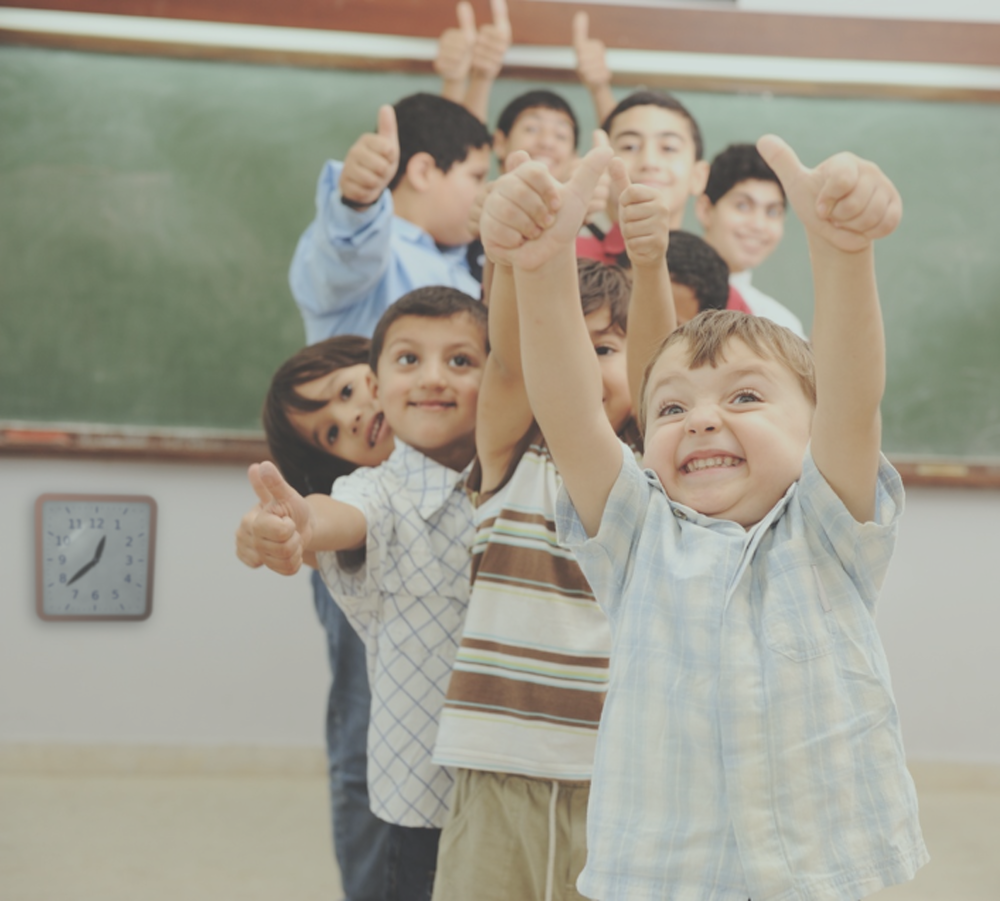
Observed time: 12.38
